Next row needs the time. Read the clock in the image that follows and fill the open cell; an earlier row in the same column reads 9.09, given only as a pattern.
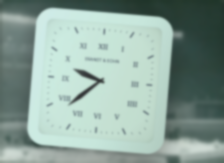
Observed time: 9.38
